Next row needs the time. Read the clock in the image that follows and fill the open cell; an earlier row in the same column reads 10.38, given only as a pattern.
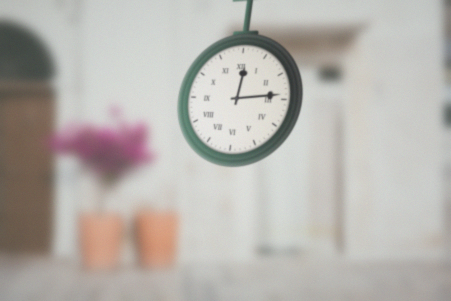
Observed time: 12.14
